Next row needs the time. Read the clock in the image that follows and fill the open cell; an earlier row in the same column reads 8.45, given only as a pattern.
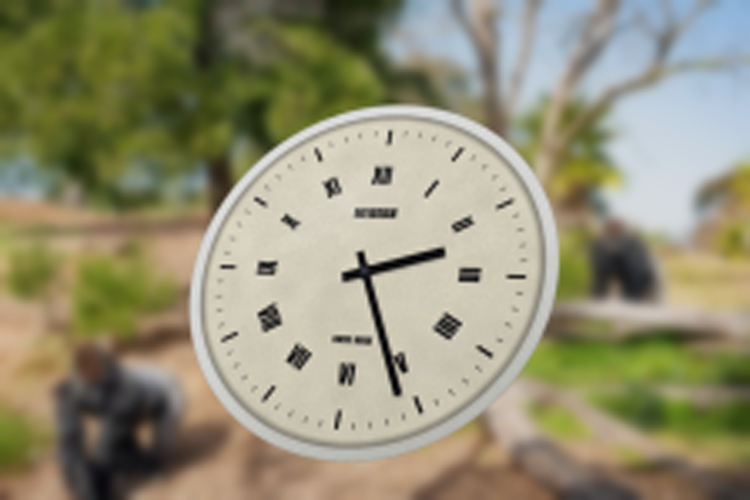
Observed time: 2.26
